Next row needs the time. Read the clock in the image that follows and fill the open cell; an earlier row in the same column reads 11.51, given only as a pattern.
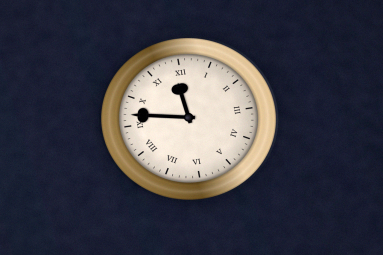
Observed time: 11.47
